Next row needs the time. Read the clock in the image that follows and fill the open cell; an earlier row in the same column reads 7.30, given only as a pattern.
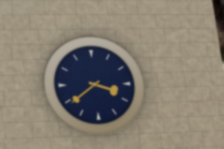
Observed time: 3.39
